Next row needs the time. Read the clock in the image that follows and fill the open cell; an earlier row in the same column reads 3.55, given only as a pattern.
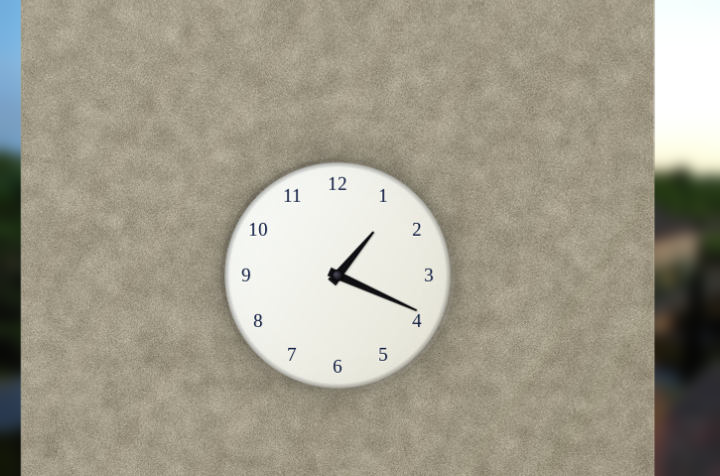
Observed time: 1.19
